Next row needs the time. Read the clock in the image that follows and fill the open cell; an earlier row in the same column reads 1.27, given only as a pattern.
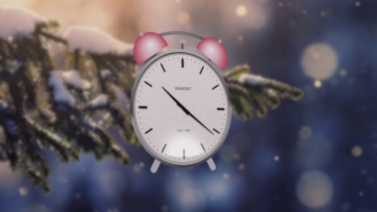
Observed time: 10.21
